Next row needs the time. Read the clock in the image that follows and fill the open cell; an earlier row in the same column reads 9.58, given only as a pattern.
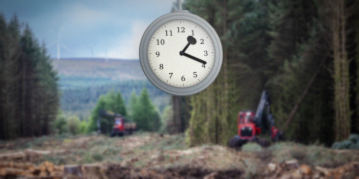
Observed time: 1.19
